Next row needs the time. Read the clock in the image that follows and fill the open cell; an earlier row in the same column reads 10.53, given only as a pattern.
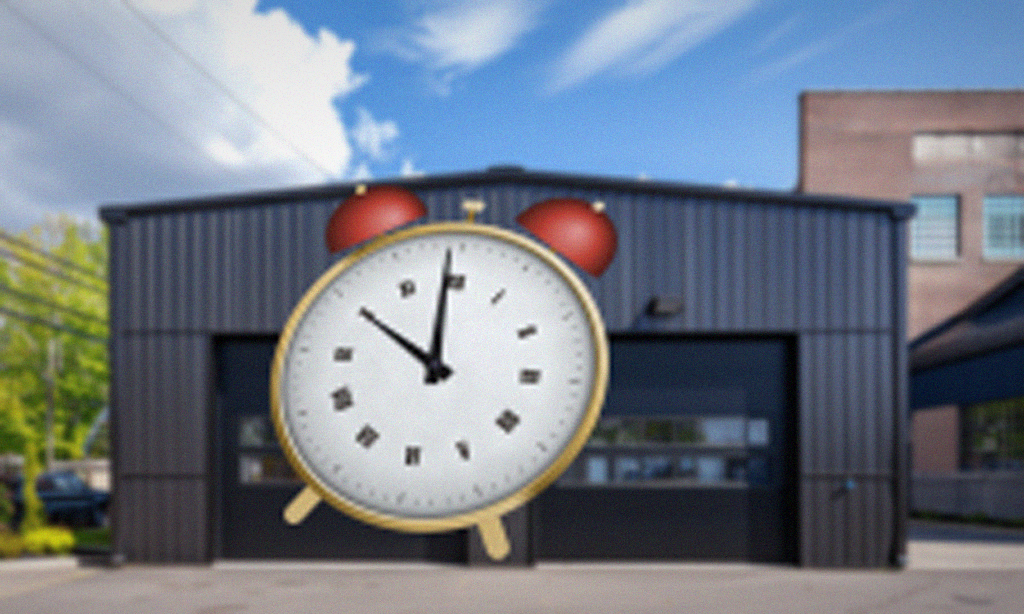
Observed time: 9.59
